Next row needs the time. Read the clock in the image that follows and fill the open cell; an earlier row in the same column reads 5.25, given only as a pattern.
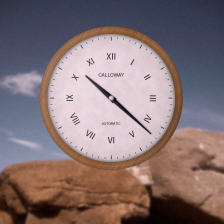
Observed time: 10.22
